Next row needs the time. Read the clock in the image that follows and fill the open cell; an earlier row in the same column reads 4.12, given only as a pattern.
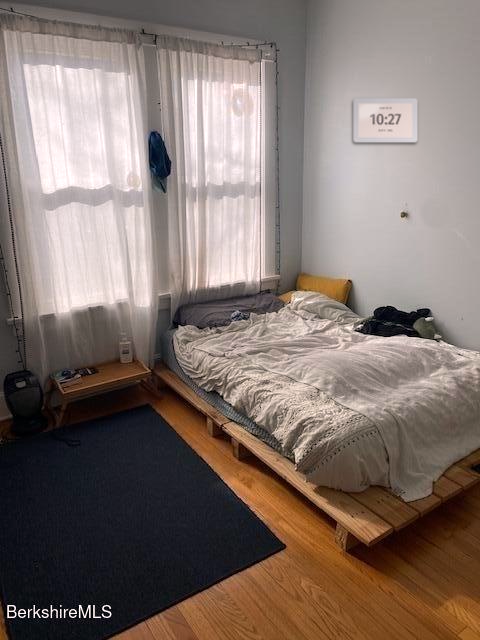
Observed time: 10.27
